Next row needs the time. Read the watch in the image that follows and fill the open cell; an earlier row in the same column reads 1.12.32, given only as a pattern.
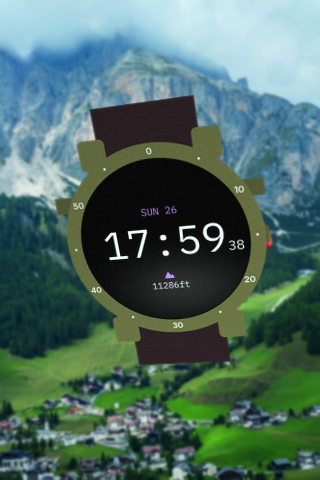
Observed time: 17.59.38
